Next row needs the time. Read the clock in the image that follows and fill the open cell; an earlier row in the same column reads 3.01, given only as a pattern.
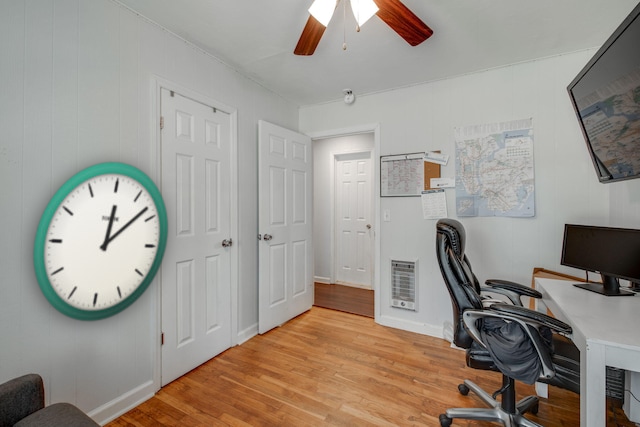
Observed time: 12.08
